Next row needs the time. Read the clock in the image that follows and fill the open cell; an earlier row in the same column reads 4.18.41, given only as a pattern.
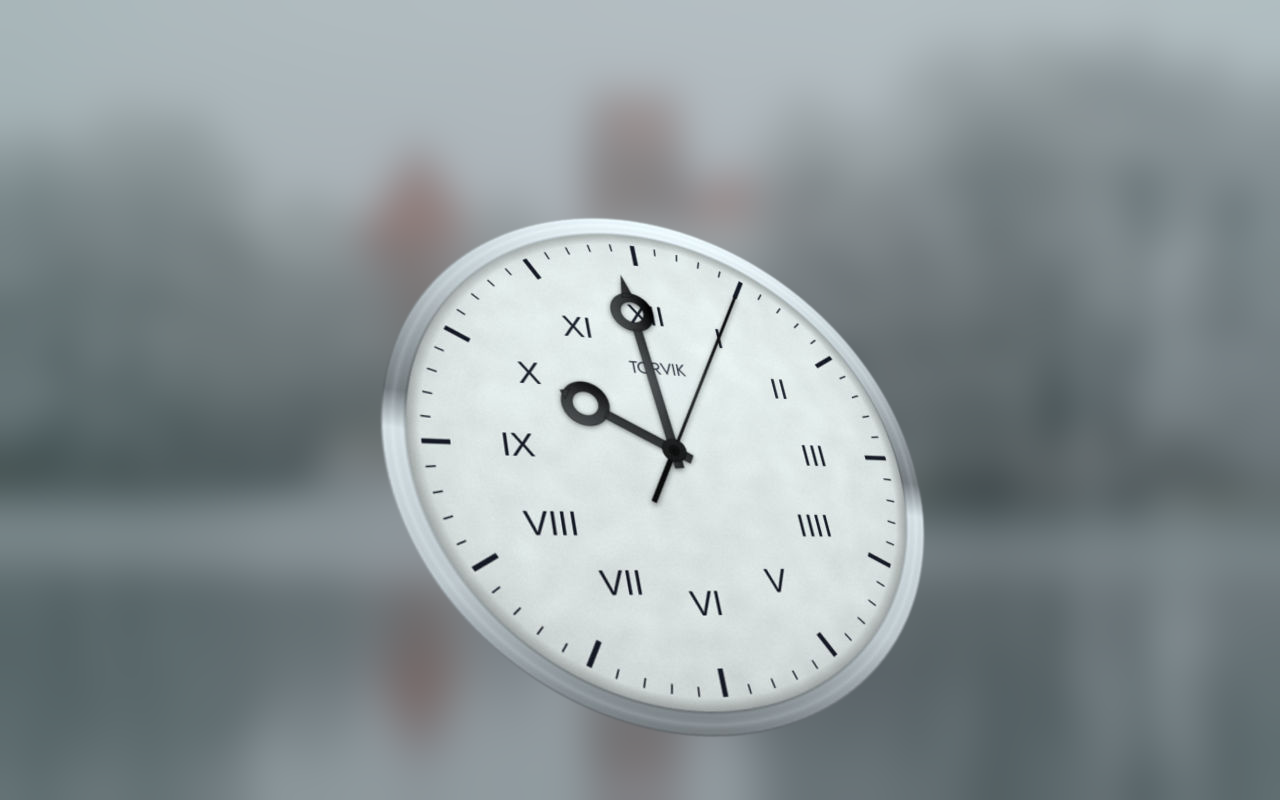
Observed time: 9.59.05
